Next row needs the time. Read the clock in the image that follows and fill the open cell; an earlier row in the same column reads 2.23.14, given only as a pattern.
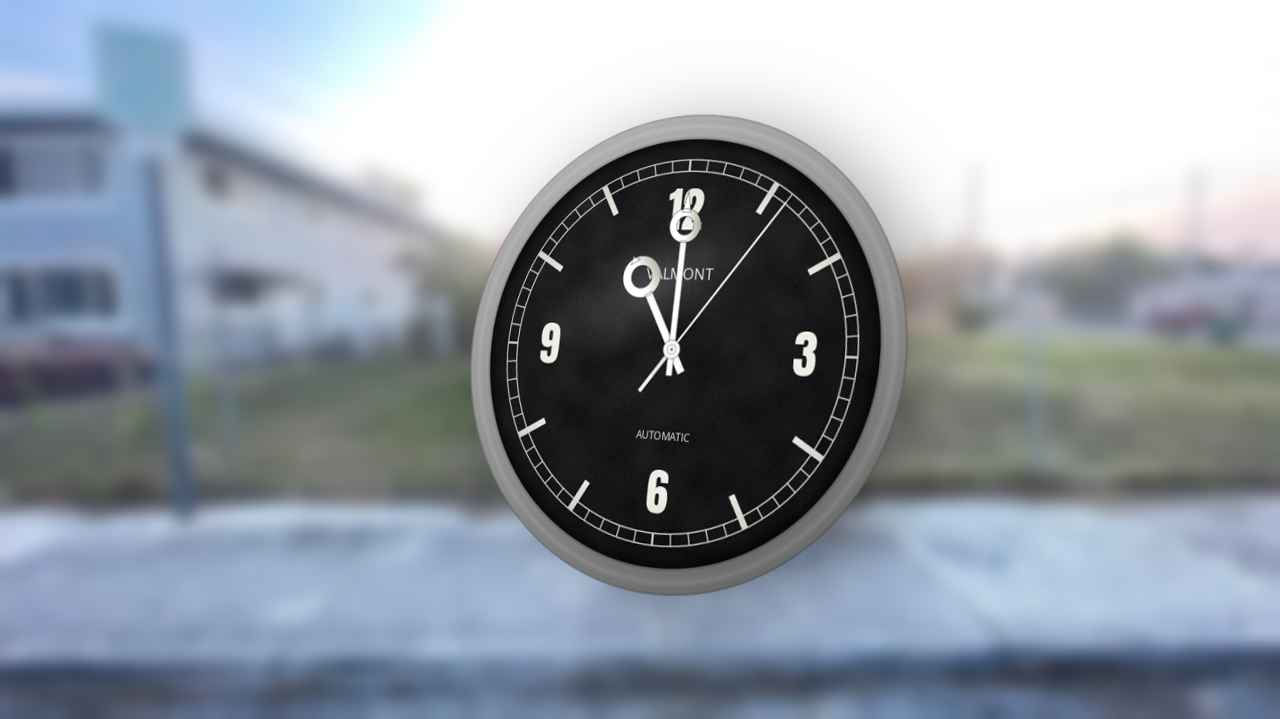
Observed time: 11.00.06
